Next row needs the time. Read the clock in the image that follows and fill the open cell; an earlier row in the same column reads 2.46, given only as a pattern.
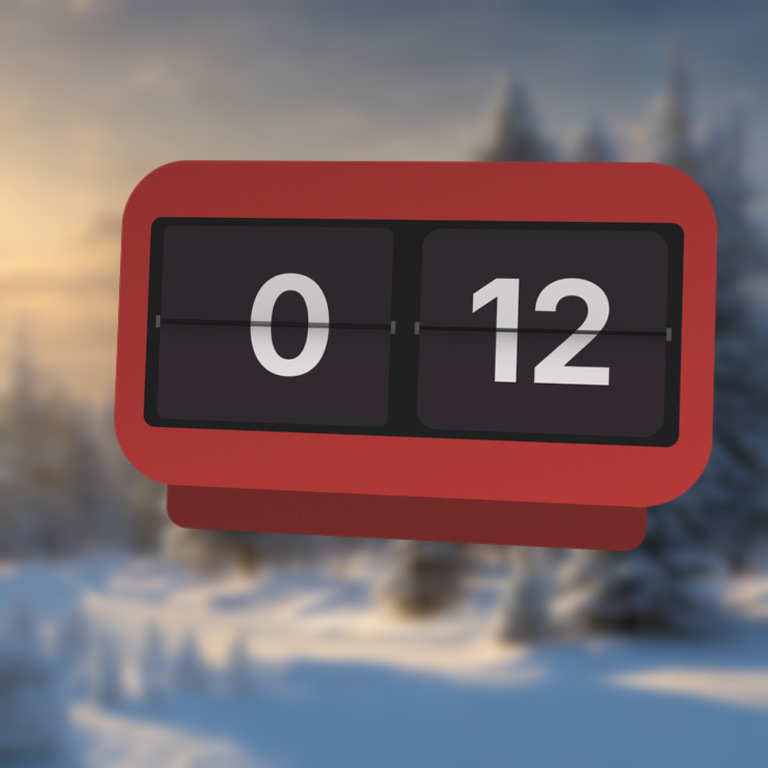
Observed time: 0.12
